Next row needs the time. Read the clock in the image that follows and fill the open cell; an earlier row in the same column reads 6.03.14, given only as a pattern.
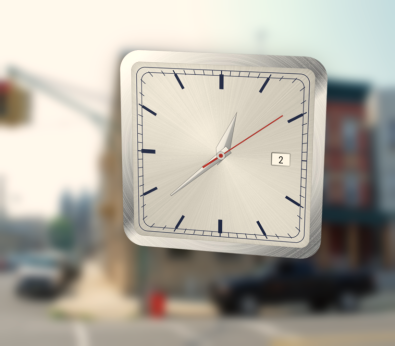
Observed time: 12.38.09
